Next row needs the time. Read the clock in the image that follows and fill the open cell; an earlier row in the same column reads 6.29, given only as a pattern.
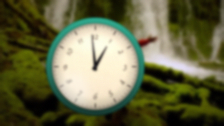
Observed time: 12.59
